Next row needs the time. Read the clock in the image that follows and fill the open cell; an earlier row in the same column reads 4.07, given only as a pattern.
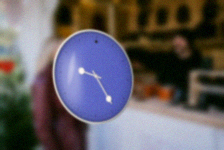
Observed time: 9.24
